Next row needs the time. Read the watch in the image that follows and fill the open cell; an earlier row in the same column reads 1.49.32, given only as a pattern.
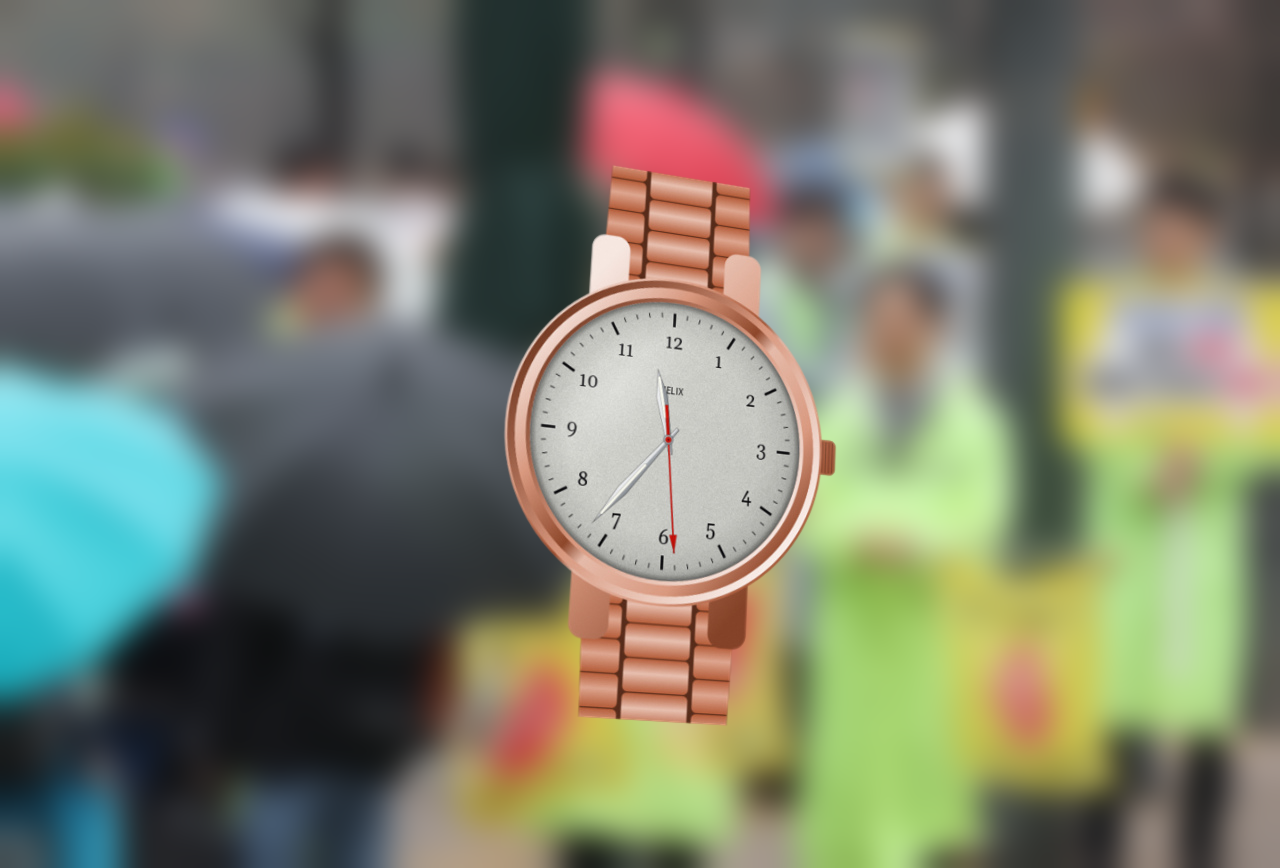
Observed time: 11.36.29
